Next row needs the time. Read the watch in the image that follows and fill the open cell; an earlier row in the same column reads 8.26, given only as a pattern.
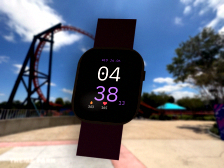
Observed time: 4.38
